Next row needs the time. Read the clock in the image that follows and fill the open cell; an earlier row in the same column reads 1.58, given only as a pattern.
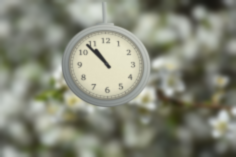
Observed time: 10.53
